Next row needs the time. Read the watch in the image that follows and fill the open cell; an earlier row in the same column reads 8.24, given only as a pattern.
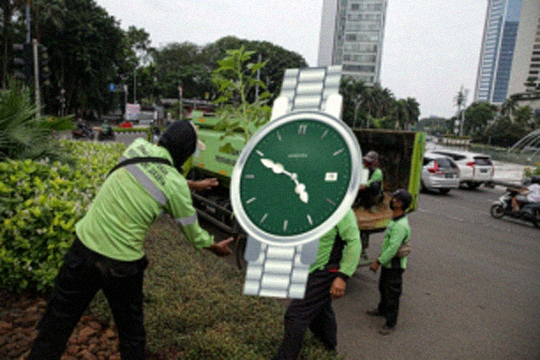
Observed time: 4.49
